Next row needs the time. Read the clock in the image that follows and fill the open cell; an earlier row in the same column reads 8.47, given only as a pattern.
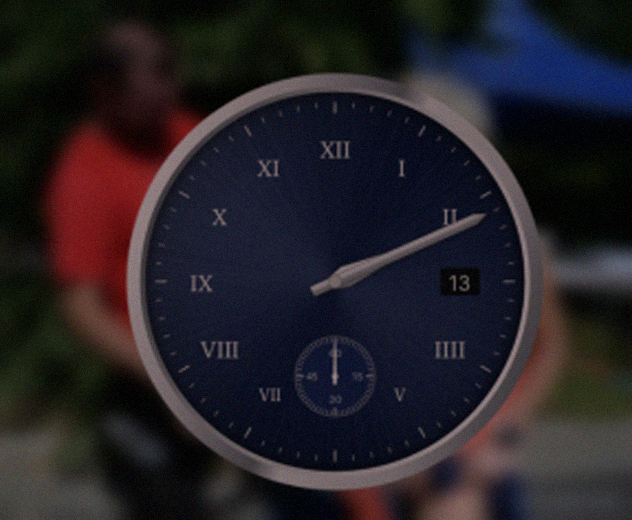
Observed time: 2.11
